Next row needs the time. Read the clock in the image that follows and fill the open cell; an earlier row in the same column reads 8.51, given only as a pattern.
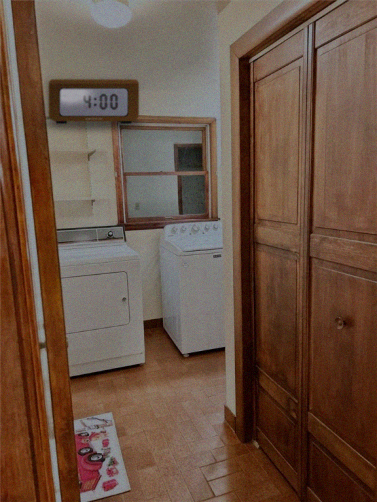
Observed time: 4.00
